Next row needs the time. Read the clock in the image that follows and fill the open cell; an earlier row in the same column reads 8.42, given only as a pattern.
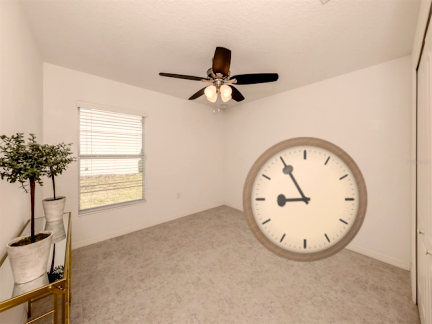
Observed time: 8.55
